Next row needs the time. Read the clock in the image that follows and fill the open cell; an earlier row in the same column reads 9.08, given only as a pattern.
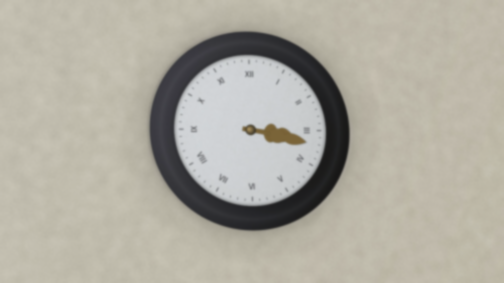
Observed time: 3.17
